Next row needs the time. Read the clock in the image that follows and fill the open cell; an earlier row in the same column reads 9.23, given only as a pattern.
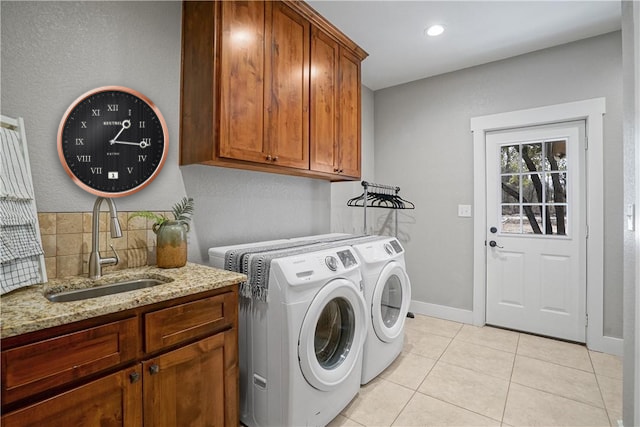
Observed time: 1.16
